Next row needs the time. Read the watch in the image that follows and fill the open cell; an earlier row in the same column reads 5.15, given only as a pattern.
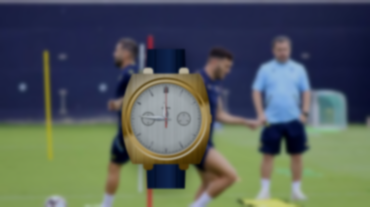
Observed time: 11.46
